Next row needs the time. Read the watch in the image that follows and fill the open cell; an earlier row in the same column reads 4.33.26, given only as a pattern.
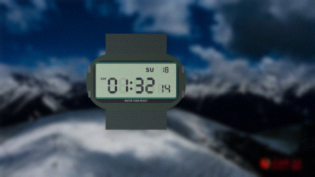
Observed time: 1.32.14
